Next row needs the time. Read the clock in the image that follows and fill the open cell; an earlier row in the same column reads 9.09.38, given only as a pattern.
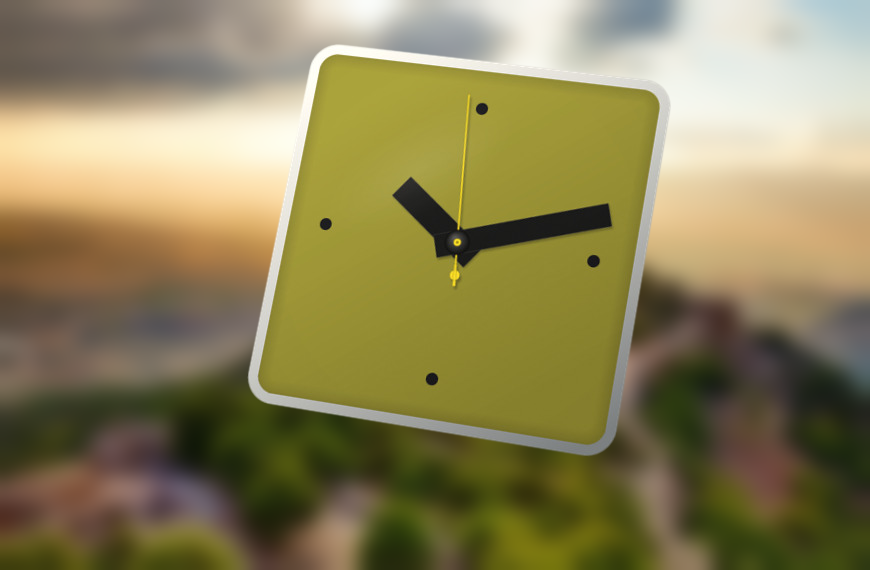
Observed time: 10.11.59
